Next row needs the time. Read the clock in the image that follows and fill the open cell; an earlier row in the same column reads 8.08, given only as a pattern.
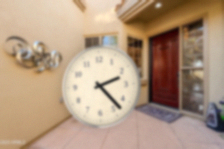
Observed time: 2.23
